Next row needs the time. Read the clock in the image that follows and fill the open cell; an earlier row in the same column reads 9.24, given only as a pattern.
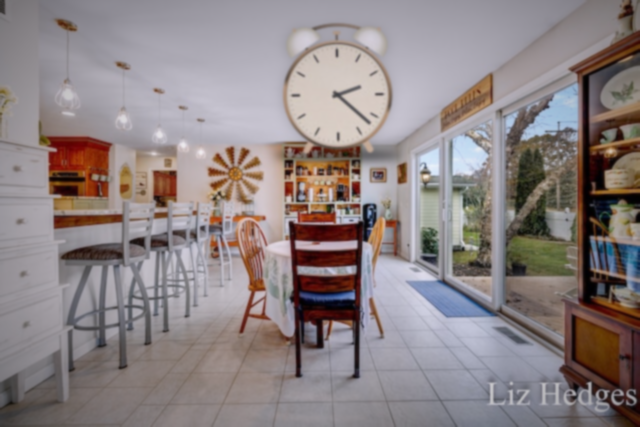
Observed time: 2.22
